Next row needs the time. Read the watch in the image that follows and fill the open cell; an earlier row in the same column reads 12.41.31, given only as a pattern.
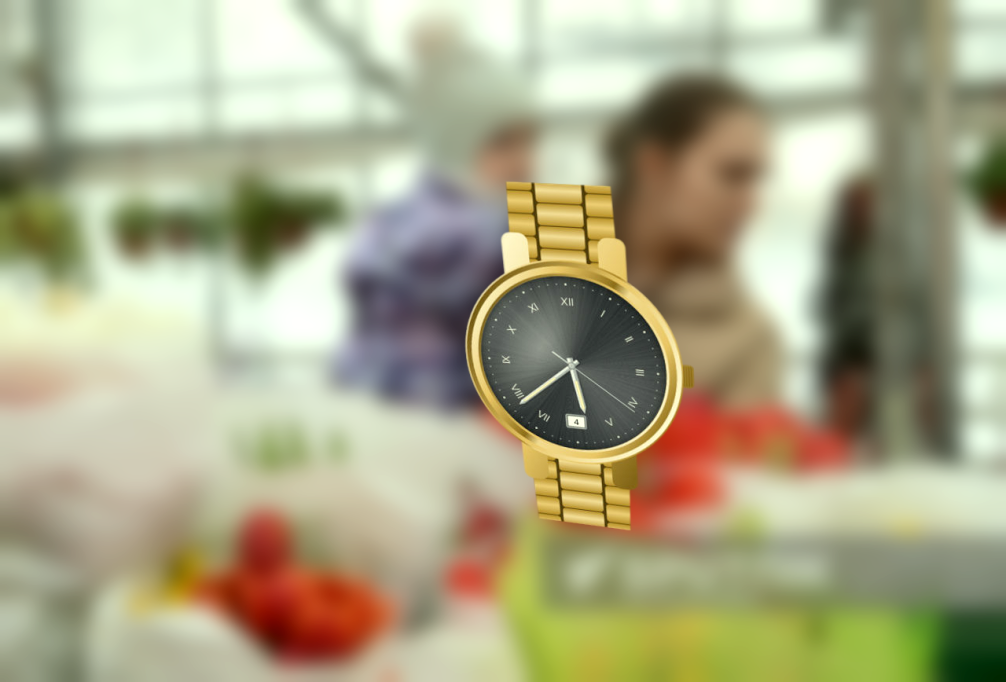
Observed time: 5.38.21
